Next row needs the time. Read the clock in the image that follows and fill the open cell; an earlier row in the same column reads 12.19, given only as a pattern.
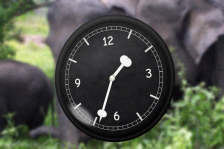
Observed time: 1.34
